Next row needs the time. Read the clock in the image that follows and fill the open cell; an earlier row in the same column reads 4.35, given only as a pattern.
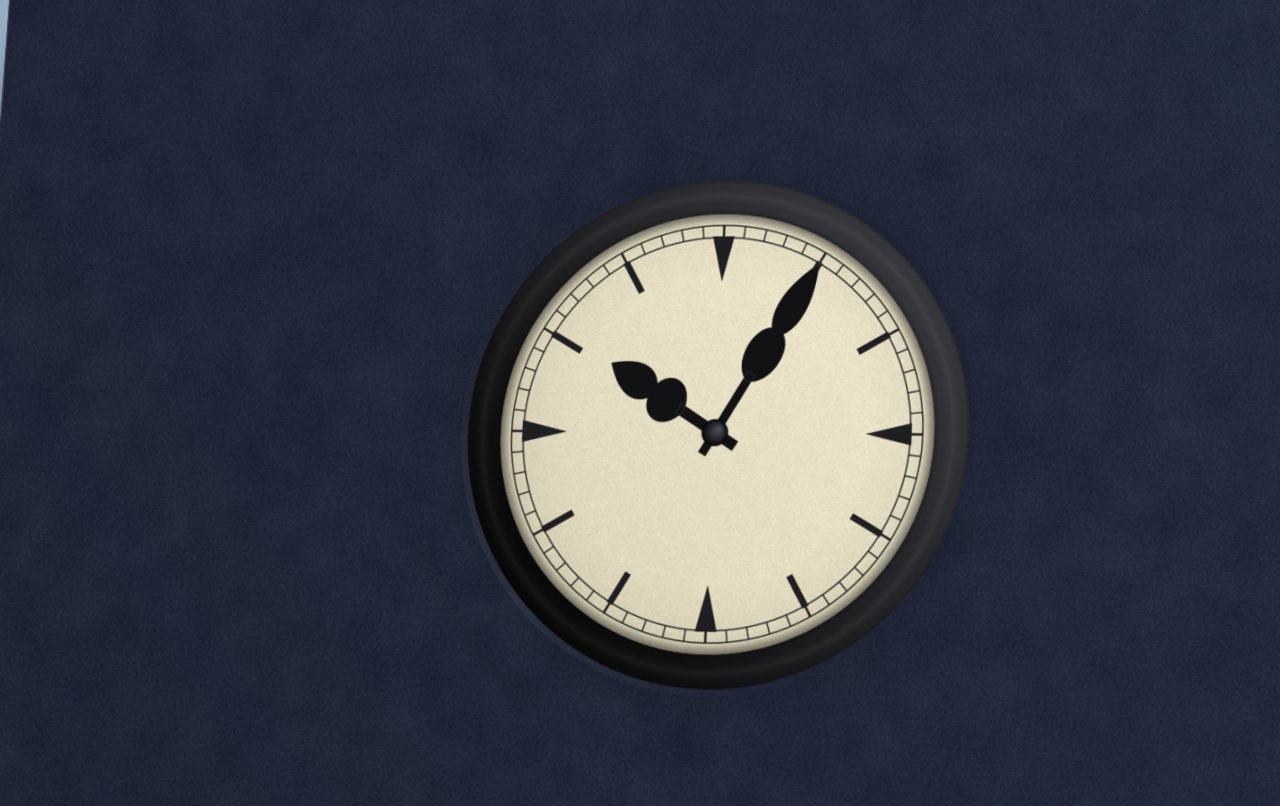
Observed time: 10.05
